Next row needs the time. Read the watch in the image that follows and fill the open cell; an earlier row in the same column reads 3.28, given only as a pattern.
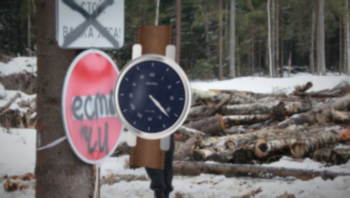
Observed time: 4.22
